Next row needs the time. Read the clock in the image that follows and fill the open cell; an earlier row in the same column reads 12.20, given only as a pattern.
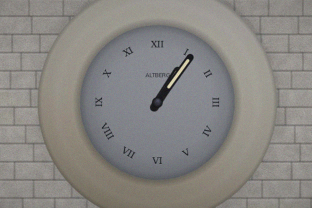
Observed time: 1.06
